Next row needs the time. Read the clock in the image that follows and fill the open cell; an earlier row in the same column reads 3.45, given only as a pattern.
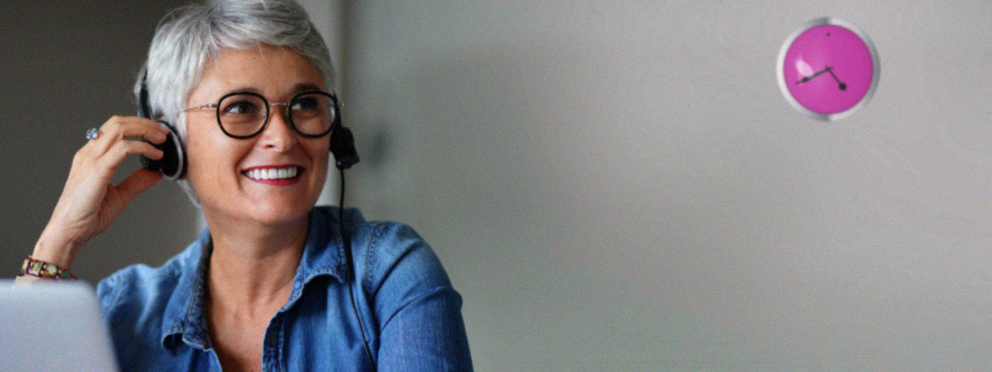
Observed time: 4.41
